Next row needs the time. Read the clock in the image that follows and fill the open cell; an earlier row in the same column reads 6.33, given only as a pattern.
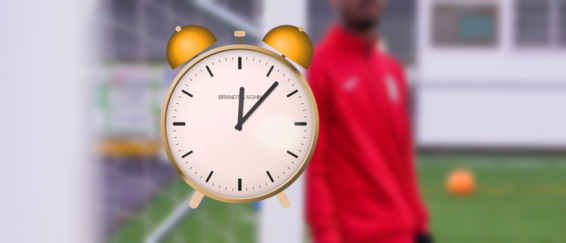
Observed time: 12.07
